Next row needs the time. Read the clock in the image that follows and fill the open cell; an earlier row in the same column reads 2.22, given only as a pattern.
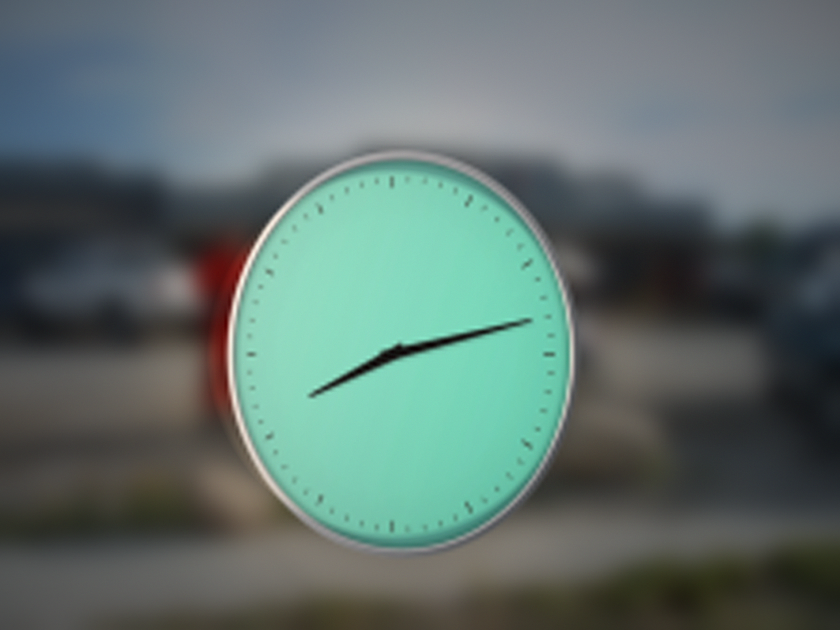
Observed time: 8.13
